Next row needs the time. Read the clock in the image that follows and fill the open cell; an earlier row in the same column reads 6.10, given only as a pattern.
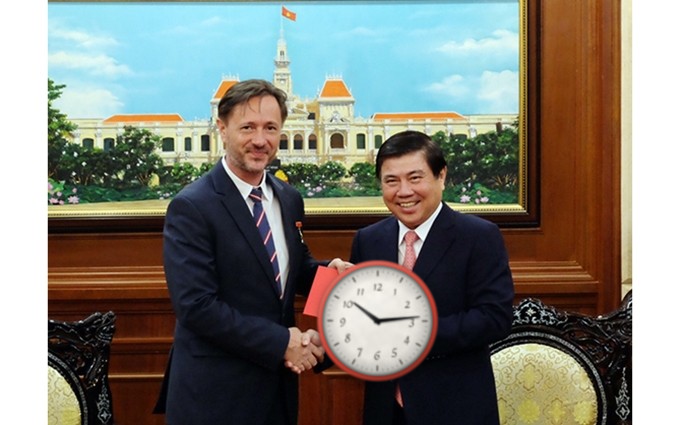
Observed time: 10.14
